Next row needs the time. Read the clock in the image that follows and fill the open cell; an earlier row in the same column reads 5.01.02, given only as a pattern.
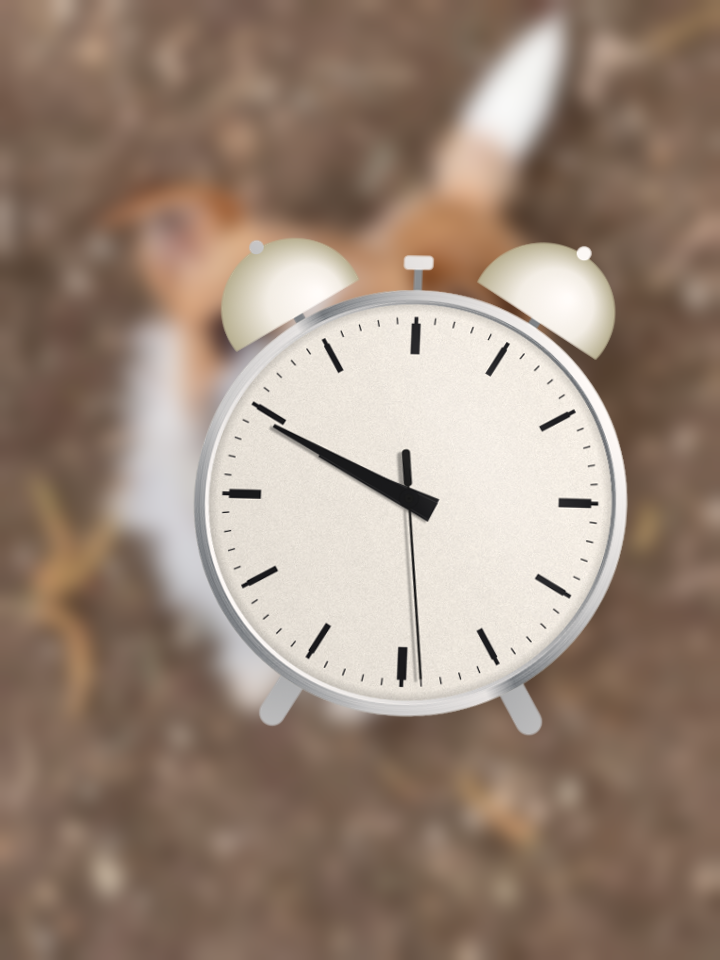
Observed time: 9.49.29
